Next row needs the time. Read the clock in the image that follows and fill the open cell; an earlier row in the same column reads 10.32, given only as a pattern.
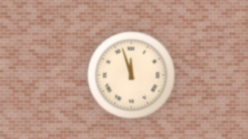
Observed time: 11.57
